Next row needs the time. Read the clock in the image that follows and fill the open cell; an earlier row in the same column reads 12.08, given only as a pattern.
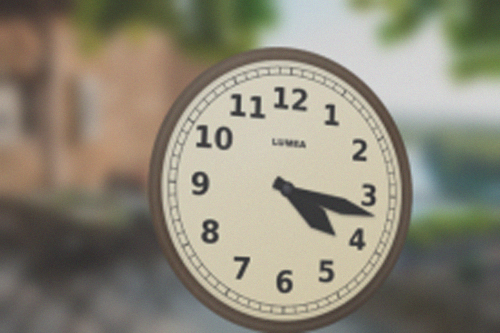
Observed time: 4.17
